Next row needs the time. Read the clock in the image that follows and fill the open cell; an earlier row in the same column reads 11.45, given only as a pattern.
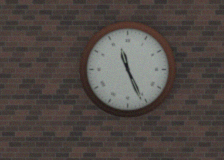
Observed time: 11.26
